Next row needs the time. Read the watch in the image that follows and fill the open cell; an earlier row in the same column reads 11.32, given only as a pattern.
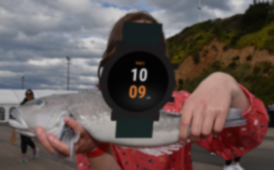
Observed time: 10.09
